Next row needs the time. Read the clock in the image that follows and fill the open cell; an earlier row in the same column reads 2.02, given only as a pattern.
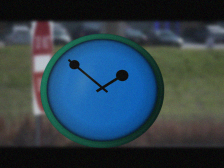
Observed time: 1.52
